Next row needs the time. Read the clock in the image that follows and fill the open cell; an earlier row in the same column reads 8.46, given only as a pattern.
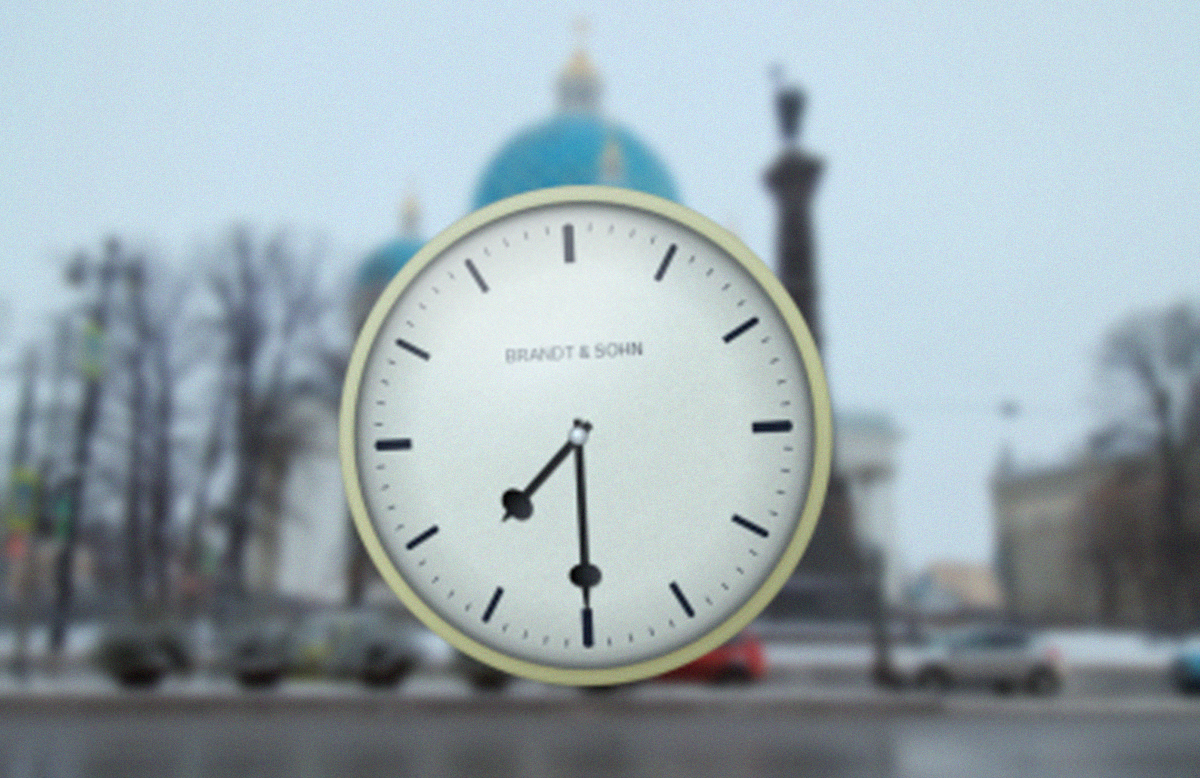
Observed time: 7.30
